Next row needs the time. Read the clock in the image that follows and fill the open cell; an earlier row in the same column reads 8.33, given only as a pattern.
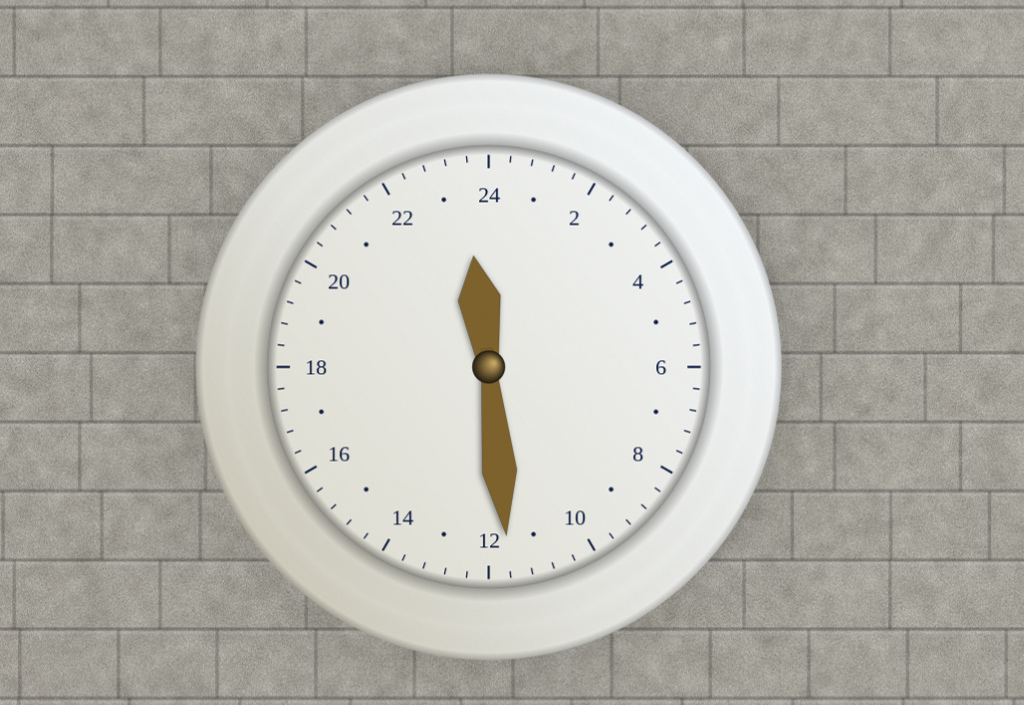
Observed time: 23.29
